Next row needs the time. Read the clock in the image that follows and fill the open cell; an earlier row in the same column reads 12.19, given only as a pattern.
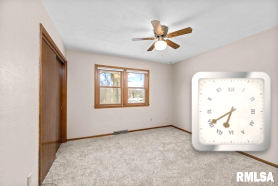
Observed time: 6.40
